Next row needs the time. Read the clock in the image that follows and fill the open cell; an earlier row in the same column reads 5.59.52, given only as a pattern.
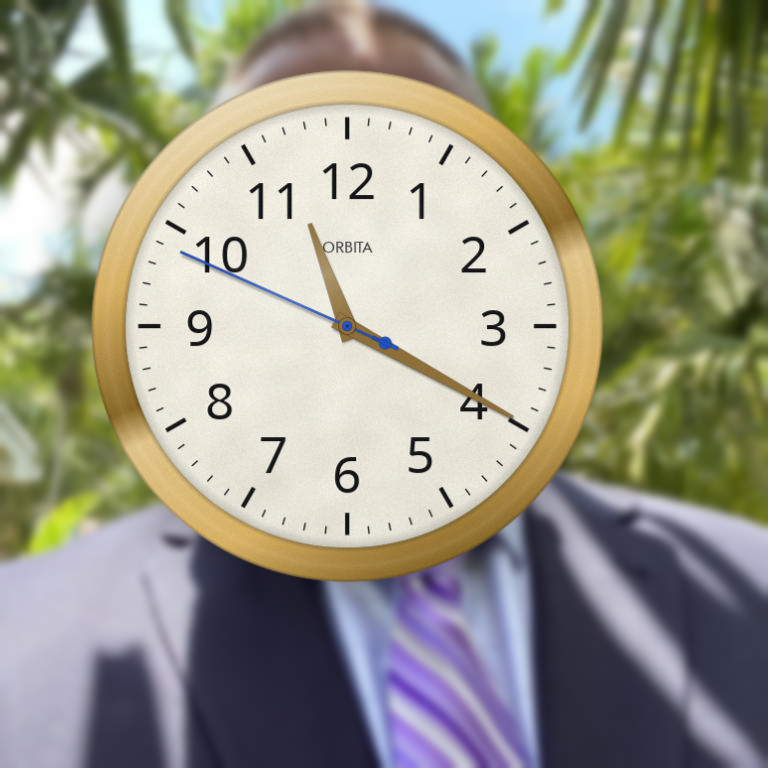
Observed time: 11.19.49
